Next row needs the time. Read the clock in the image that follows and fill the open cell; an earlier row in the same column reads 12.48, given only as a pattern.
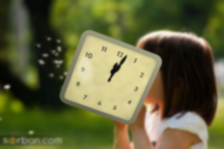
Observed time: 12.02
